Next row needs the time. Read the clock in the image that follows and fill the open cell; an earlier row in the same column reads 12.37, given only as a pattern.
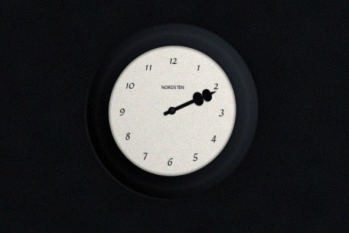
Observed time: 2.11
